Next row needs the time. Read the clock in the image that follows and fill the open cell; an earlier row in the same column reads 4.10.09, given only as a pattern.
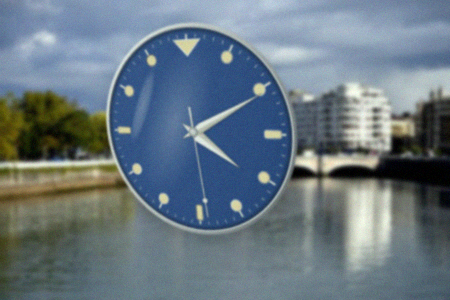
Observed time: 4.10.29
